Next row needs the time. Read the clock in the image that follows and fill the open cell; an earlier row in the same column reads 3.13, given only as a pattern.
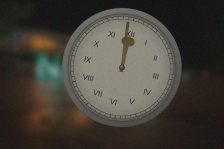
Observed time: 11.59
